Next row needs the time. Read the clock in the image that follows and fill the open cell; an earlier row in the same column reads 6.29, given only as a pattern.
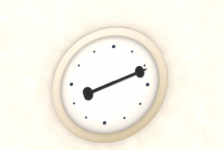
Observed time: 8.11
